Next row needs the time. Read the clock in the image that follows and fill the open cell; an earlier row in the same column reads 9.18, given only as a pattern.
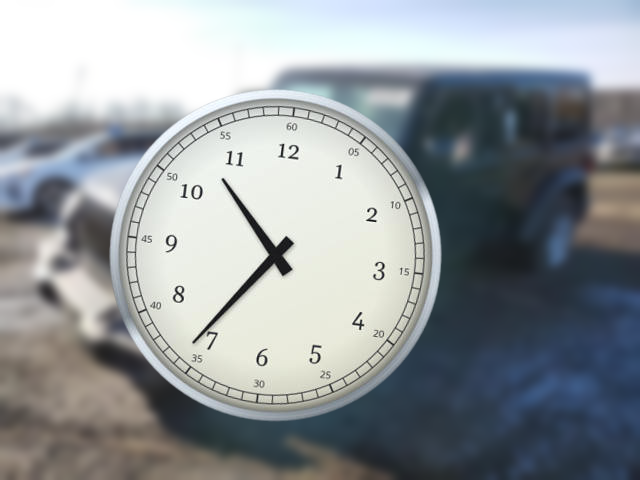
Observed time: 10.36
